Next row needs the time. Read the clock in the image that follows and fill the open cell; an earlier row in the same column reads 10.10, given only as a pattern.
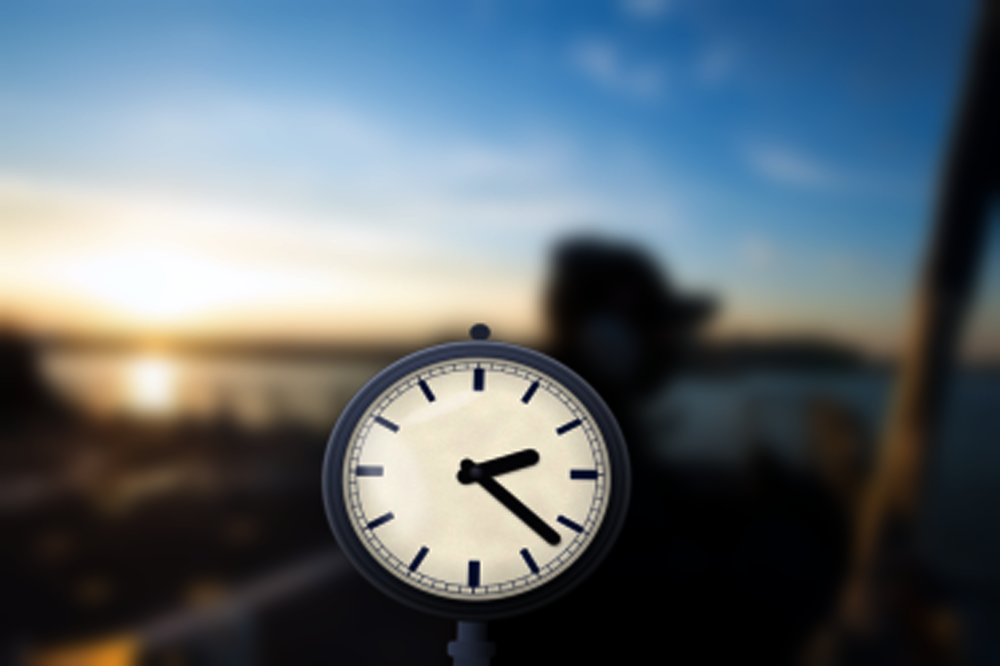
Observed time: 2.22
